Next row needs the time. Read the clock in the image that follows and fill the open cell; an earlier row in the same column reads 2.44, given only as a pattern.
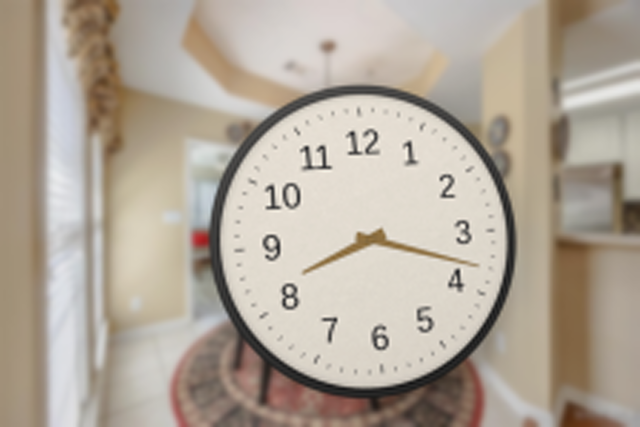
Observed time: 8.18
